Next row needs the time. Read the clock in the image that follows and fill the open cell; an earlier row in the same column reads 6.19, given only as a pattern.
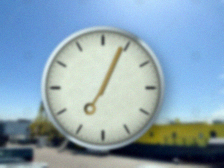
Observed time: 7.04
